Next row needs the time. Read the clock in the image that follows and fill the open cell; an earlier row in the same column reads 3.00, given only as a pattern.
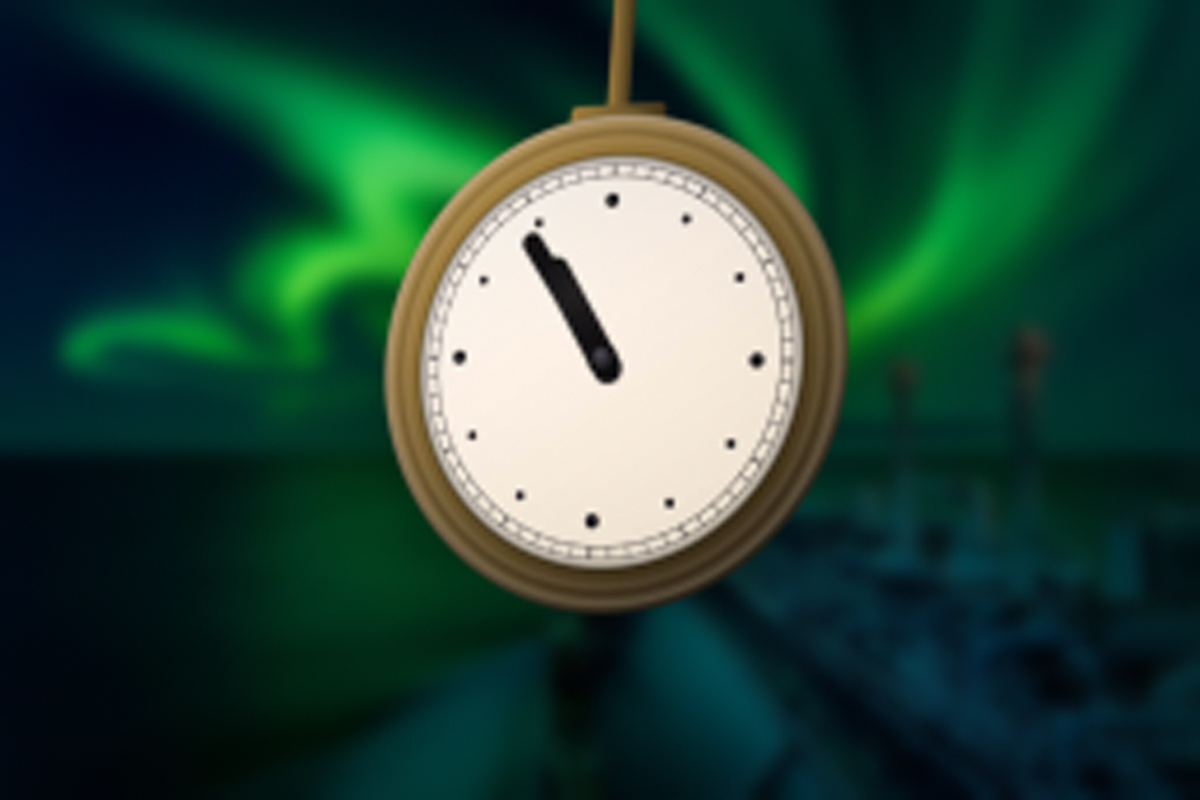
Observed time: 10.54
